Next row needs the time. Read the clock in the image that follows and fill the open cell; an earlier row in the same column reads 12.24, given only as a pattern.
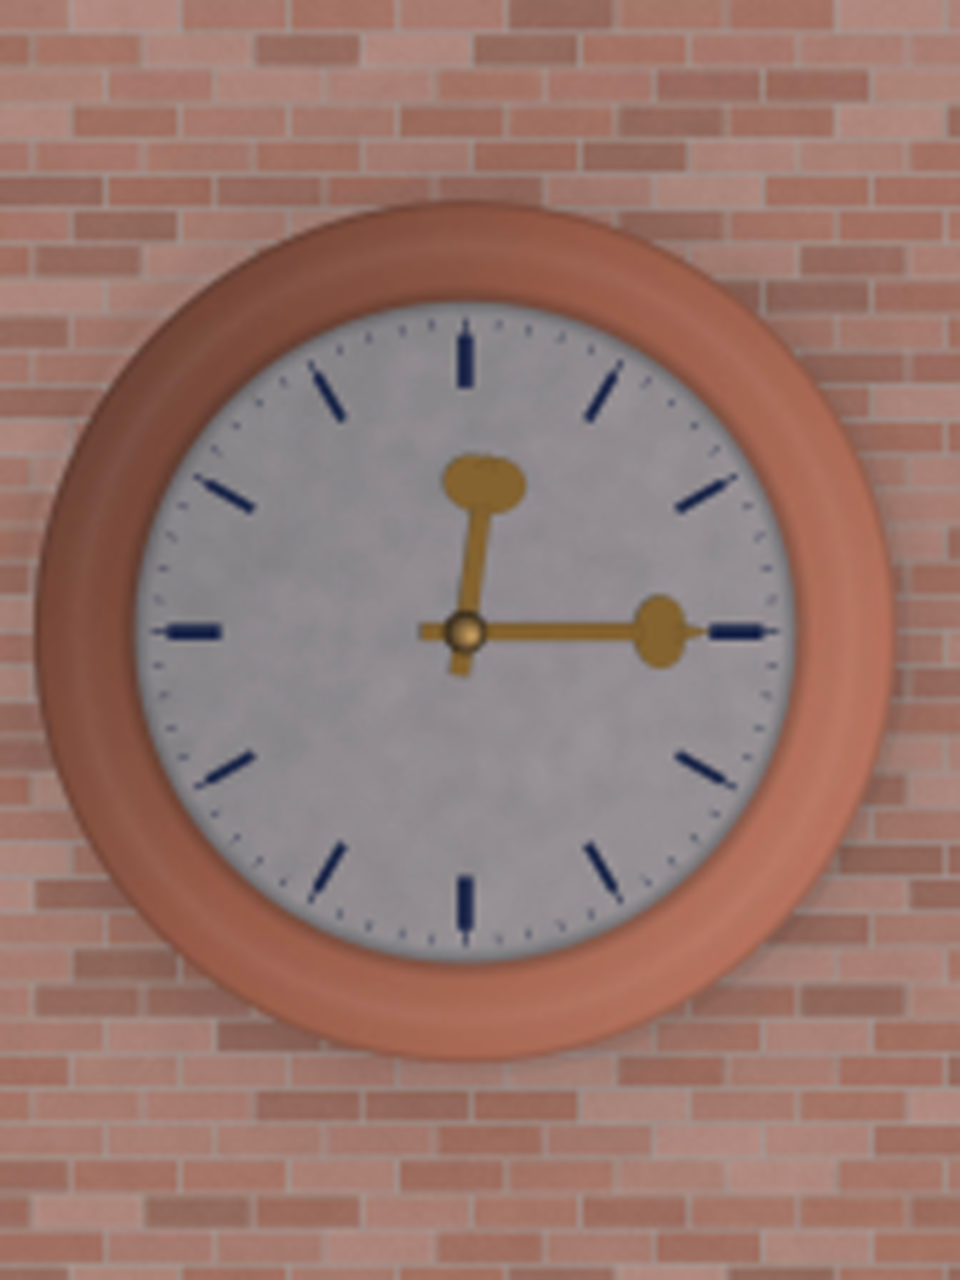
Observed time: 12.15
